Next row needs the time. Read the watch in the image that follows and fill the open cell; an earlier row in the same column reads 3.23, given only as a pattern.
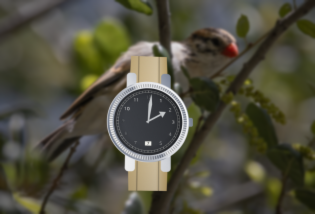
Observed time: 2.01
